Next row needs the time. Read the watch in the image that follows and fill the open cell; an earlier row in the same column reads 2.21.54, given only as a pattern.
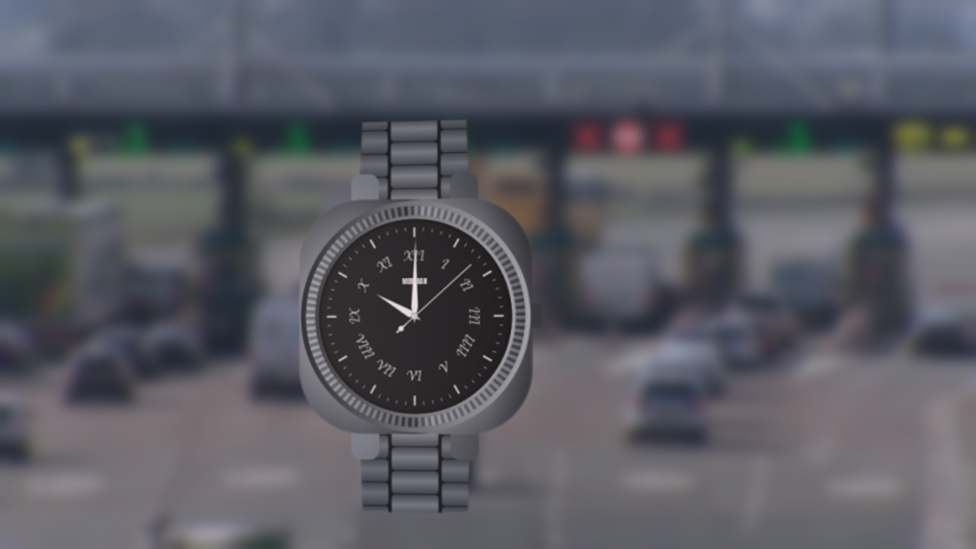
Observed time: 10.00.08
